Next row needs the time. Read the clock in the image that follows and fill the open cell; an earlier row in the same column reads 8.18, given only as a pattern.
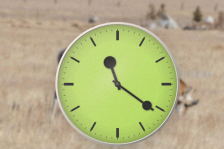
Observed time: 11.21
